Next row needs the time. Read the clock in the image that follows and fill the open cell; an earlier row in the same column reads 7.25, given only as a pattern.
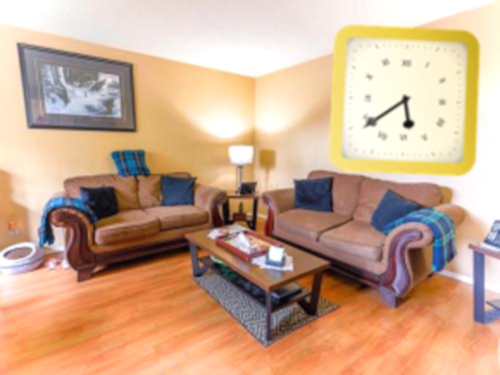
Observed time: 5.39
